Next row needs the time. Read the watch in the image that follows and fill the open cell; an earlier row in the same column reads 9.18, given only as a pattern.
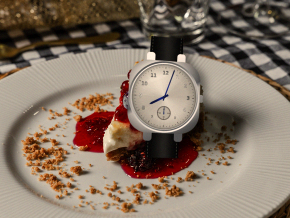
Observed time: 8.03
